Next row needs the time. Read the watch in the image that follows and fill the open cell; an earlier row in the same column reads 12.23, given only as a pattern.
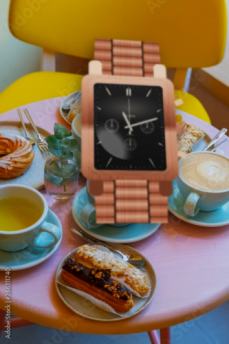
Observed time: 11.12
